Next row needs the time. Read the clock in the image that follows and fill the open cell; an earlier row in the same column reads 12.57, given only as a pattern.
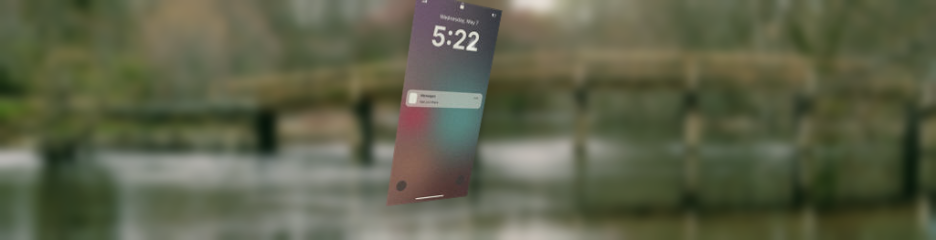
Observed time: 5.22
